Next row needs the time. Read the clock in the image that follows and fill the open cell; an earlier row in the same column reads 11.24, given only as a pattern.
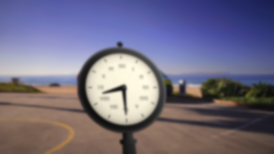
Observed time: 8.30
